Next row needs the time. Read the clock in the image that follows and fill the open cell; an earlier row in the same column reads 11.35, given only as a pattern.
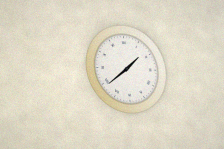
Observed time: 1.39
